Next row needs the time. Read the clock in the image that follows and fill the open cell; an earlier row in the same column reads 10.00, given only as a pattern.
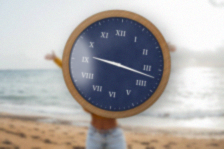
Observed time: 9.17
